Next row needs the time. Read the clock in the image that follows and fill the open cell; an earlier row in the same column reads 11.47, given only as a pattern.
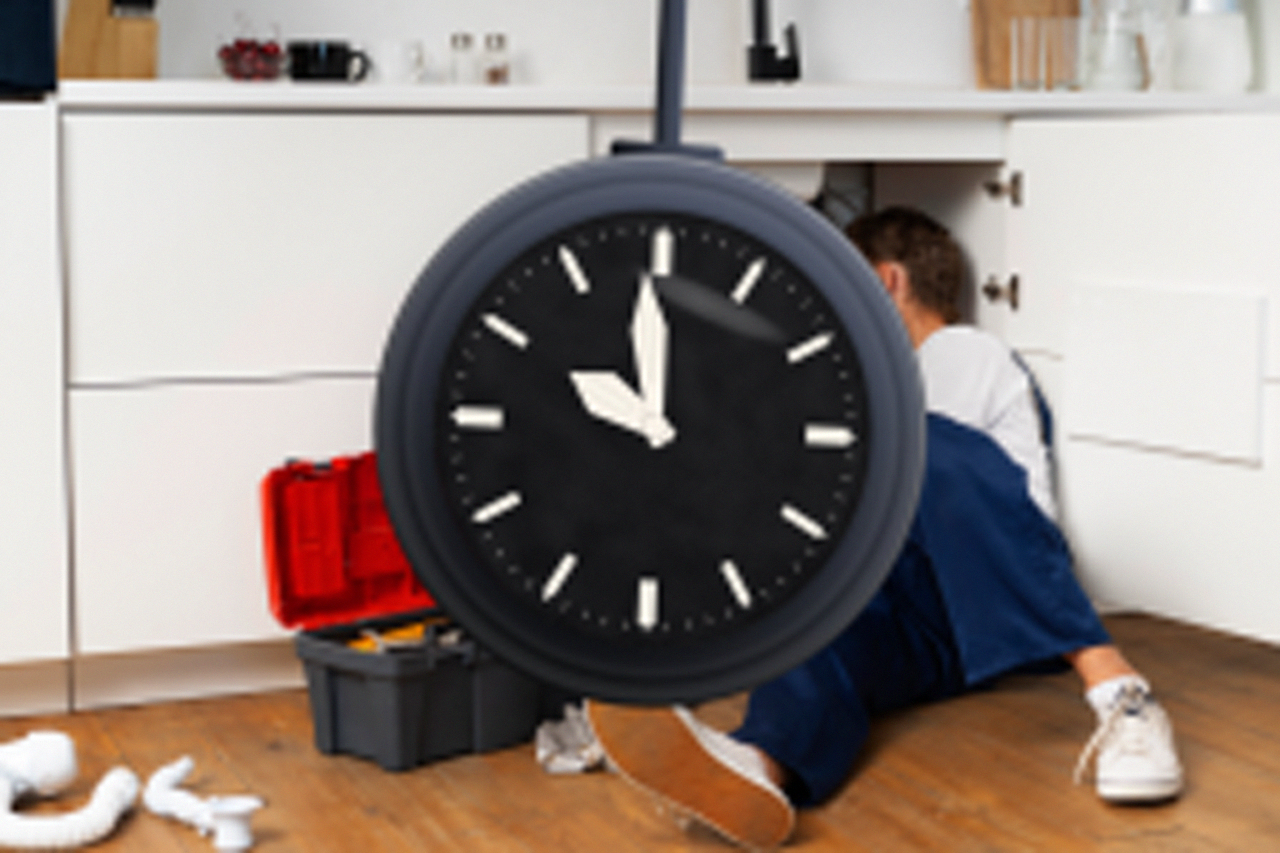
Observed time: 9.59
